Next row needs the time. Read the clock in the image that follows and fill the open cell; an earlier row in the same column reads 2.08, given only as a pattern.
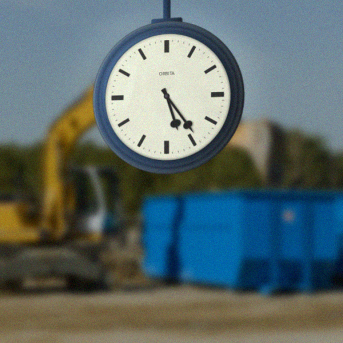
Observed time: 5.24
